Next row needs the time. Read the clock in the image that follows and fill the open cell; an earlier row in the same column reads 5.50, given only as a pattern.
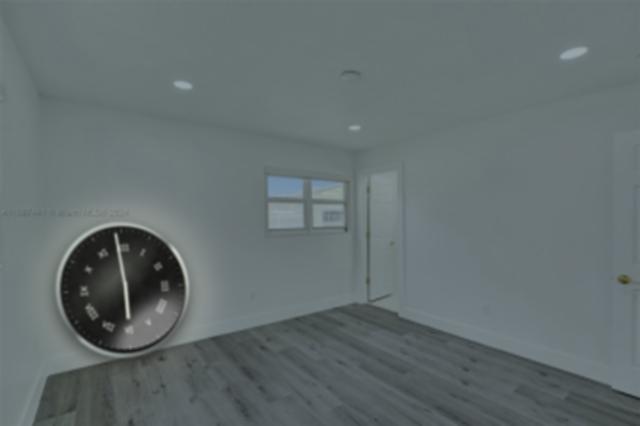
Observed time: 5.59
